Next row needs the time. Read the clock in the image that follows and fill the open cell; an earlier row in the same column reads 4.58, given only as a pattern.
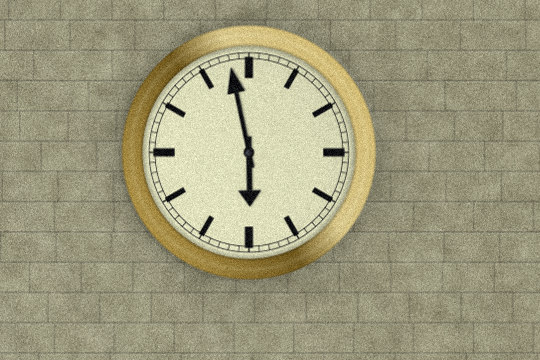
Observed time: 5.58
